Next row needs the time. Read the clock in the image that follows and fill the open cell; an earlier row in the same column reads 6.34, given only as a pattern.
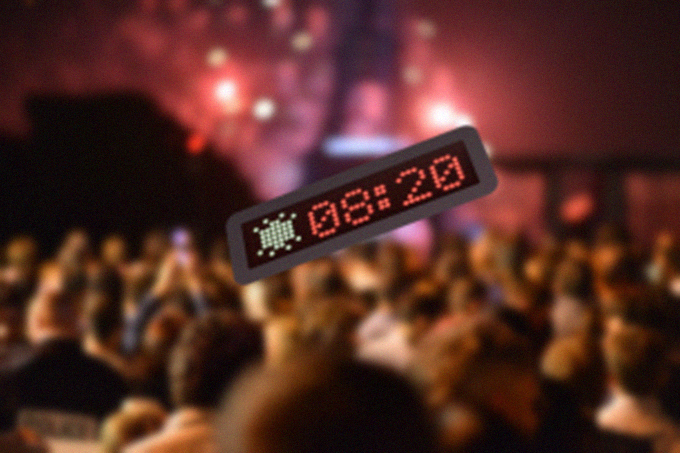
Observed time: 8.20
